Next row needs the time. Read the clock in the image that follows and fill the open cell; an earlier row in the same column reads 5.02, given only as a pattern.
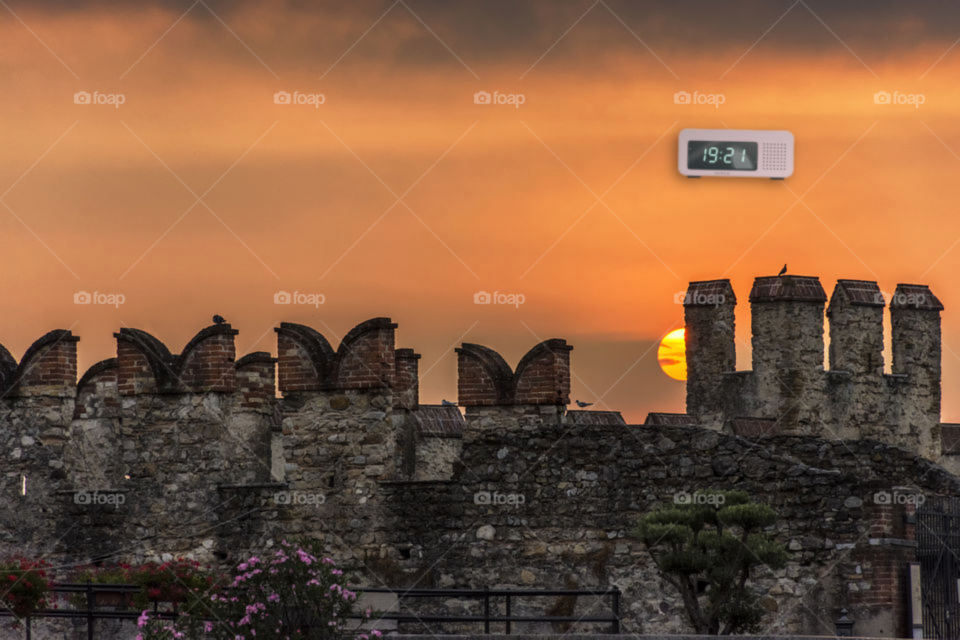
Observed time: 19.21
